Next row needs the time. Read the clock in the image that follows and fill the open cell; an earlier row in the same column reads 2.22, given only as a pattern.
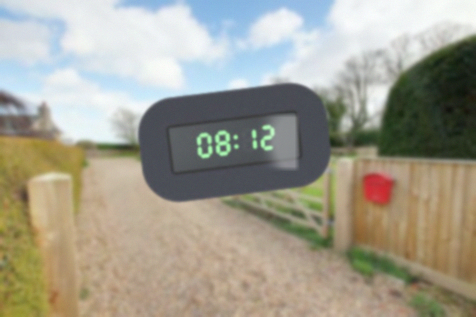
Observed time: 8.12
